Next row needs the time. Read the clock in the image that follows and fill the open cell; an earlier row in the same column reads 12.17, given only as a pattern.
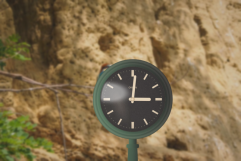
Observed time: 3.01
